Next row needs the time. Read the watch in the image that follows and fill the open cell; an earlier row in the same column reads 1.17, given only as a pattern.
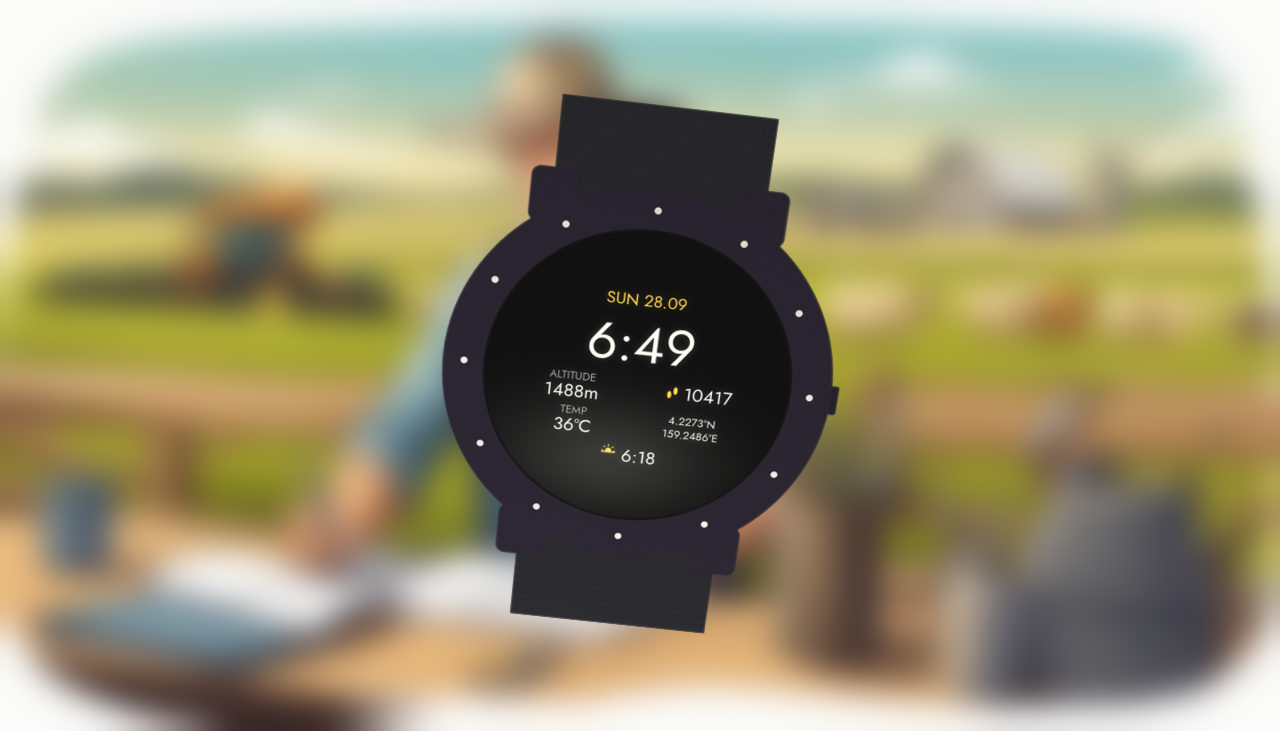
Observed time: 6.49
